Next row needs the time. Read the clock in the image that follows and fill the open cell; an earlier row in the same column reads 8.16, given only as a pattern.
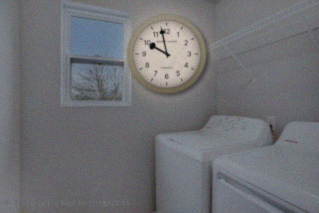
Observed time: 9.58
